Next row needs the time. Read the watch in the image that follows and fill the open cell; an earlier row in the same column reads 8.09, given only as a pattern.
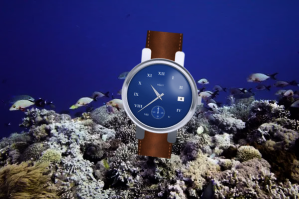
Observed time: 10.38
